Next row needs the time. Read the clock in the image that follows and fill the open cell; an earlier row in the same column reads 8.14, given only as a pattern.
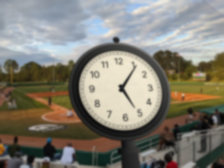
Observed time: 5.06
